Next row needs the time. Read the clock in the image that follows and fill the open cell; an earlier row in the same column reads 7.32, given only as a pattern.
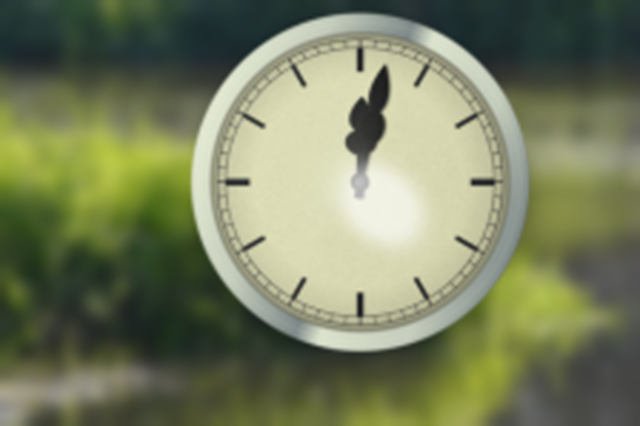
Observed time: 12.02
